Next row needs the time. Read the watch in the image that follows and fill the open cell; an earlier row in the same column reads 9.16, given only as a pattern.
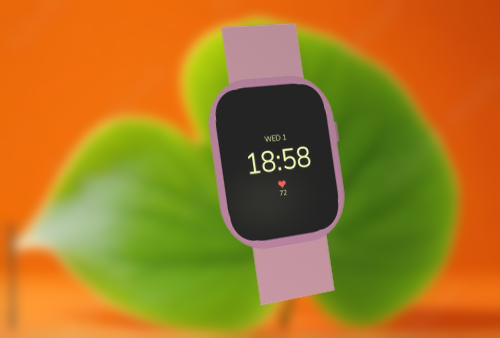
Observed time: 18.58
